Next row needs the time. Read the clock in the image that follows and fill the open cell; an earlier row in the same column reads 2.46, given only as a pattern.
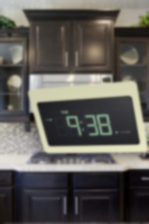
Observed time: 9.38
